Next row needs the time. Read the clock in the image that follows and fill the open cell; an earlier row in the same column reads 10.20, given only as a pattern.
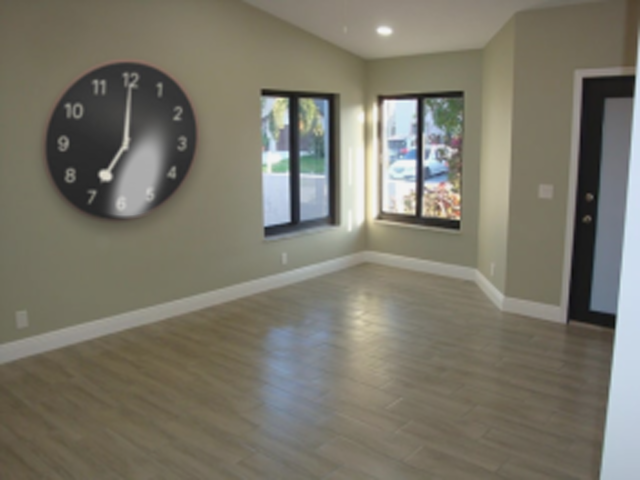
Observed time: 7.00
